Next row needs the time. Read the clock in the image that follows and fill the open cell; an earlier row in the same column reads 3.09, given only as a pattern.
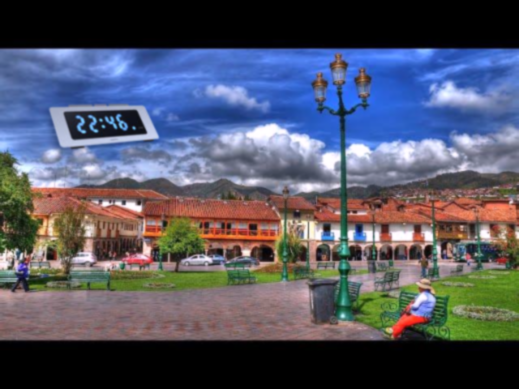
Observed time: 22.46
